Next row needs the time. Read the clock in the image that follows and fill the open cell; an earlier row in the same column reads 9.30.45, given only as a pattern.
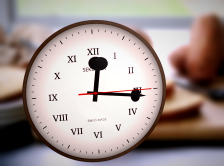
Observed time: 12.16.15
